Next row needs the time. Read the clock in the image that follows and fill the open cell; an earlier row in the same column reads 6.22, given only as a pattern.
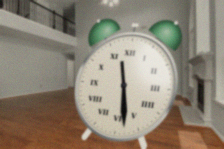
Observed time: 11.28
